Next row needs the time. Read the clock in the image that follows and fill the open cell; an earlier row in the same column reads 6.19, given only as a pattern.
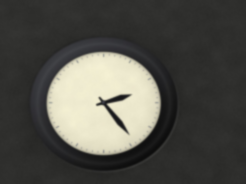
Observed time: 2.24
